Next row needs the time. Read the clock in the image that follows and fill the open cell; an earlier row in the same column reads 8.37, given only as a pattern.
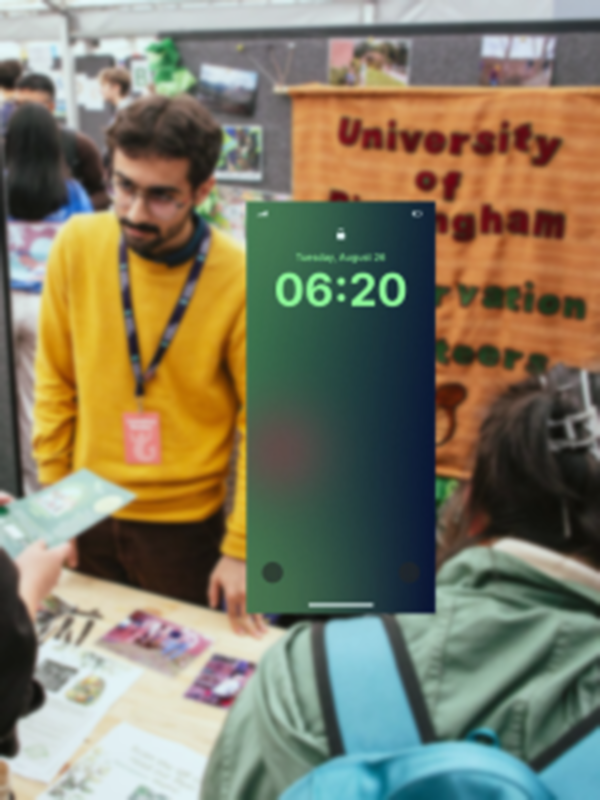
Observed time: 6.20
